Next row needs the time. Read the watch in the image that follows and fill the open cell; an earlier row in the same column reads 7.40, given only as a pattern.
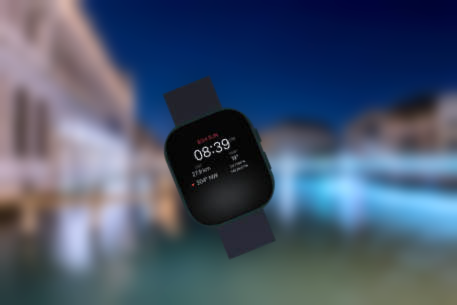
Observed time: 8.39
